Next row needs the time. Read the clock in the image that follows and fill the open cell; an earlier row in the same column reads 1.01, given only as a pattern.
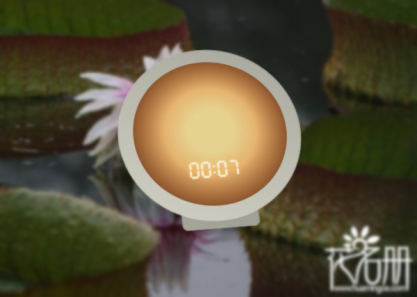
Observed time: 0.07
